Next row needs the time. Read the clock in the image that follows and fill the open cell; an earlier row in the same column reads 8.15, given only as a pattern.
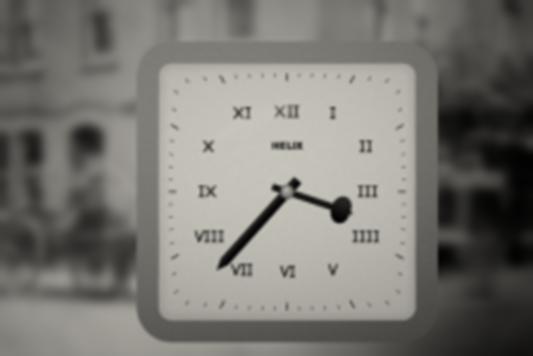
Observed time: 3.37
